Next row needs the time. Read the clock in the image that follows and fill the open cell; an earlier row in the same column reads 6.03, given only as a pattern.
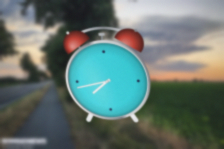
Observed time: 7.43
